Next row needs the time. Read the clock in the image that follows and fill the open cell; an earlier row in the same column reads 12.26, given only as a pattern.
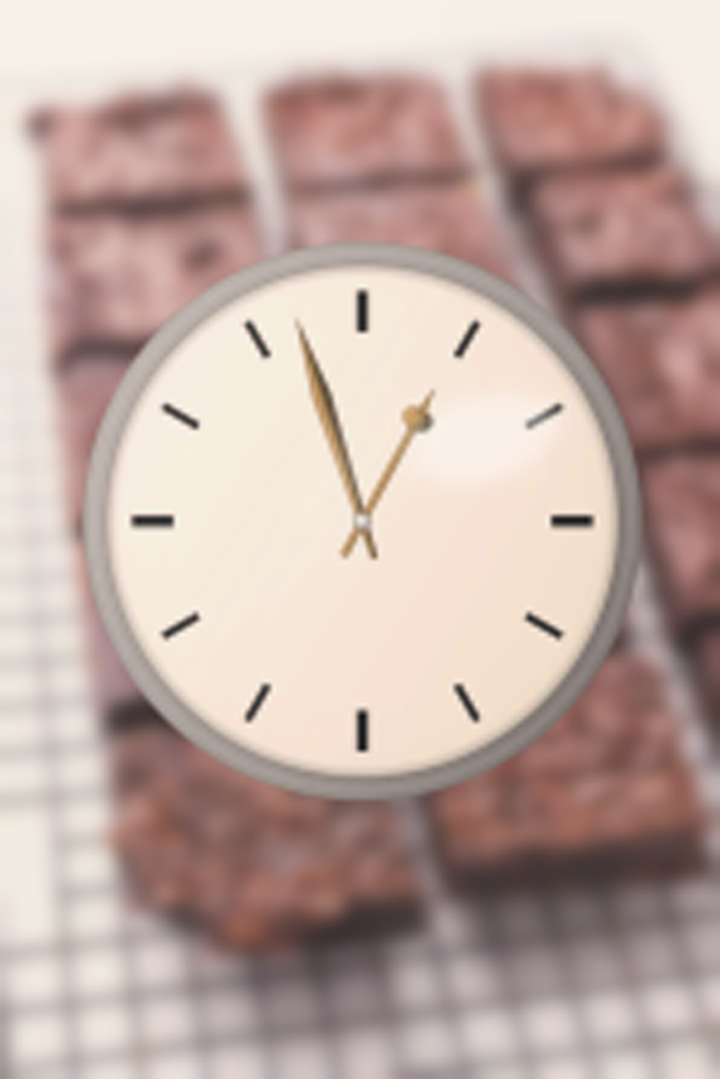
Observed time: 12.57
